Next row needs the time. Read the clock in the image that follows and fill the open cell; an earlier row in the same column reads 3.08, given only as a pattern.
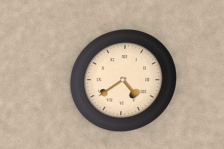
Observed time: 4.39
